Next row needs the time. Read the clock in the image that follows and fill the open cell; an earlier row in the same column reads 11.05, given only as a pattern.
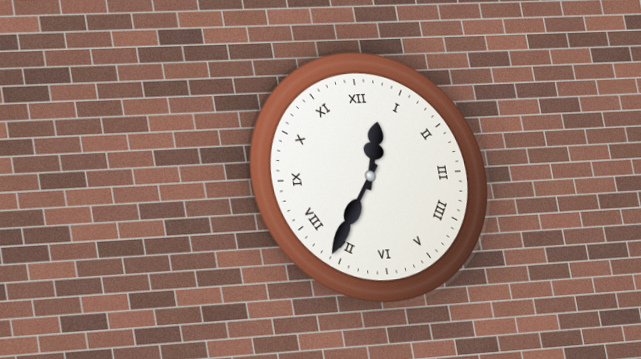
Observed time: 12.36
